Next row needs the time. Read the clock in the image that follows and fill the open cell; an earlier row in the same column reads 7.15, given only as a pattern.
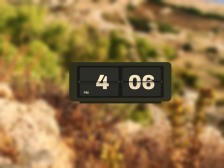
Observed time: 4.06
